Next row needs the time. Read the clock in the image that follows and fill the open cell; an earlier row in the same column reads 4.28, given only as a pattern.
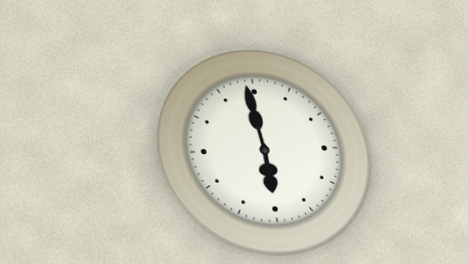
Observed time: 5.59
